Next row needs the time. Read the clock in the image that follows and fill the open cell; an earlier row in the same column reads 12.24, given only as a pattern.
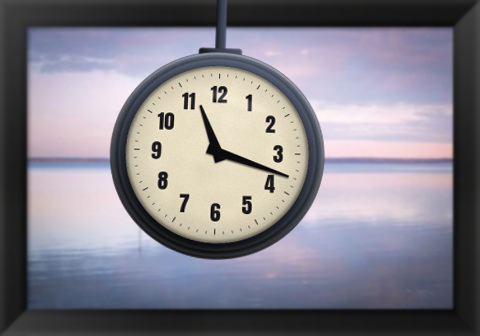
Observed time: 11.18
